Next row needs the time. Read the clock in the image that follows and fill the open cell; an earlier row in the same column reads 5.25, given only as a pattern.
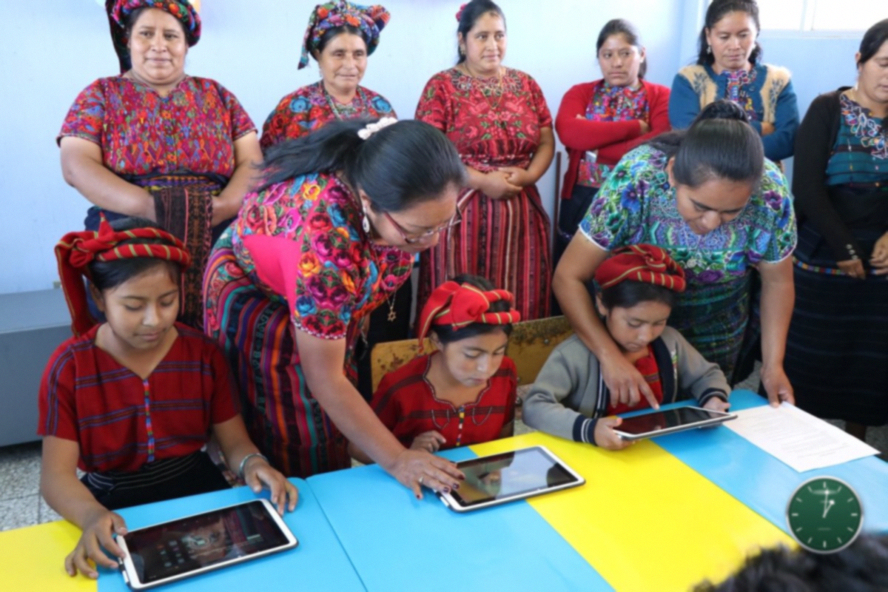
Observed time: 1.01
